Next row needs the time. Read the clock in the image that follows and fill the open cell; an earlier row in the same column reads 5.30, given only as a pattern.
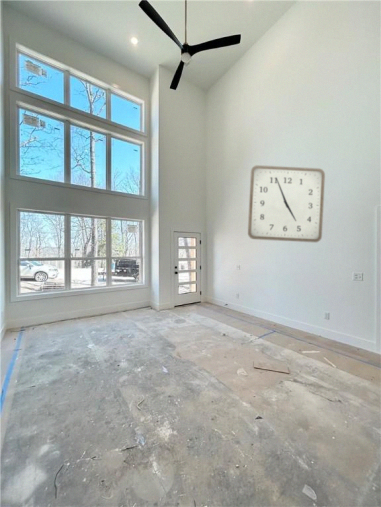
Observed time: 4.56
